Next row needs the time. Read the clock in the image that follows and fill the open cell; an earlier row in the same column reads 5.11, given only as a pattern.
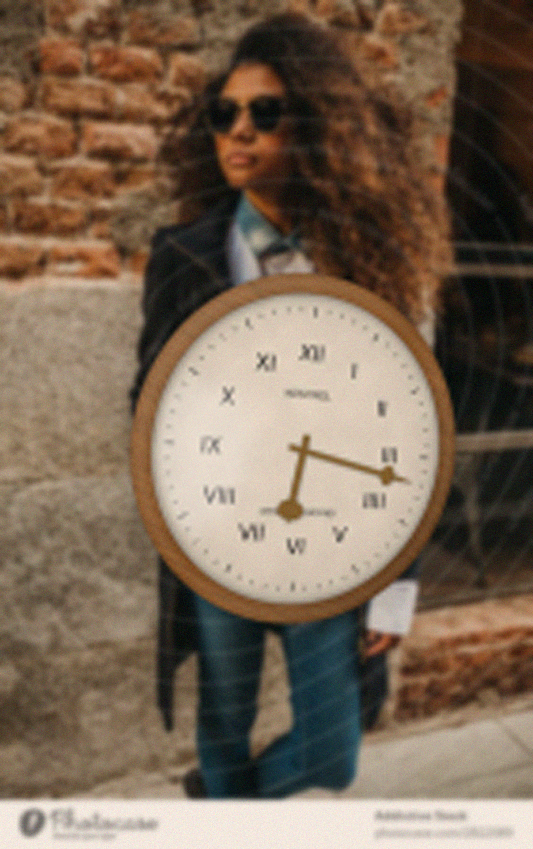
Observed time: 6.17
